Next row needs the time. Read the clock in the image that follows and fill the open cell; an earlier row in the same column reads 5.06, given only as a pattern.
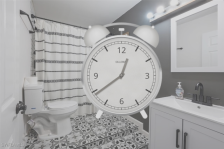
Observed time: 12.39
